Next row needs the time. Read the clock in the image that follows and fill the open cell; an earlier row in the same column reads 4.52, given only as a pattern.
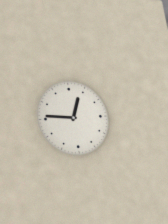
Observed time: 12.46
